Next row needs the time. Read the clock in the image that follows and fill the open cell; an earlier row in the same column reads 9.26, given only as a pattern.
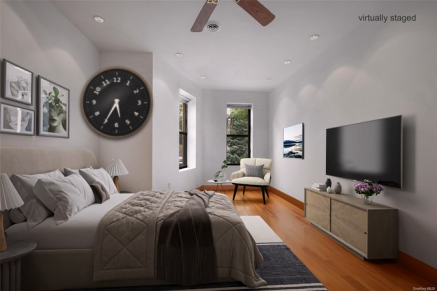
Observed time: 5.35
